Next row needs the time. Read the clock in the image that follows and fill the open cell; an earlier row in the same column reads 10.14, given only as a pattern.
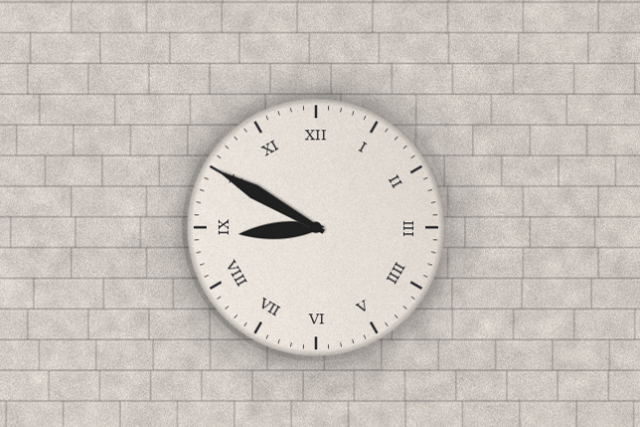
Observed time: 8.50
